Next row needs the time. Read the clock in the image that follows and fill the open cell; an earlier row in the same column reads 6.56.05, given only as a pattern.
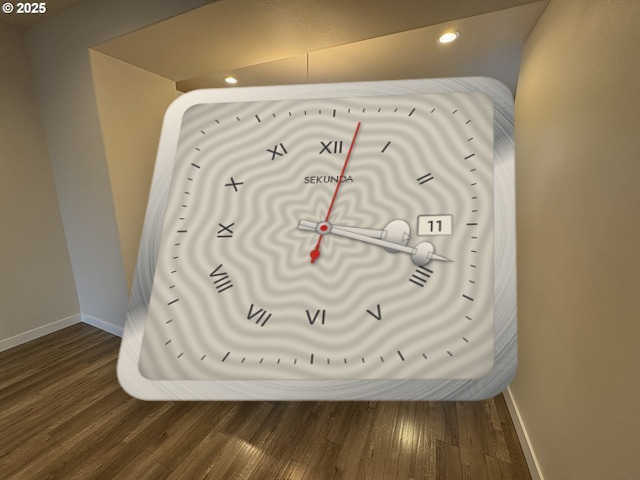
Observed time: 3.18.02
